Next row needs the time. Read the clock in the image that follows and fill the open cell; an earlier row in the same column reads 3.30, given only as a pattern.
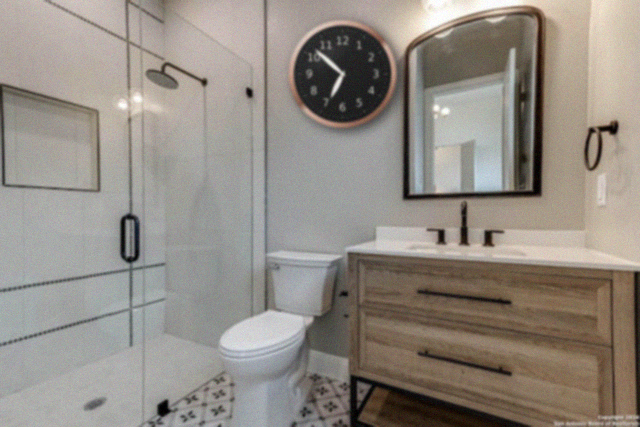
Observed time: 6.52
